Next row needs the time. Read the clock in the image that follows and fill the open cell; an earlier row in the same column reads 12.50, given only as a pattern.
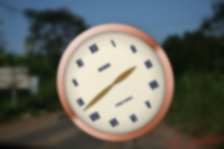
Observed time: 2.43
